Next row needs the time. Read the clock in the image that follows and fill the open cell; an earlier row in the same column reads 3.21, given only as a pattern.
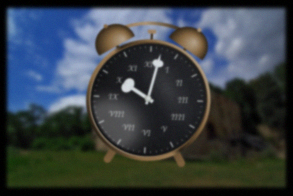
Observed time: 10.02
